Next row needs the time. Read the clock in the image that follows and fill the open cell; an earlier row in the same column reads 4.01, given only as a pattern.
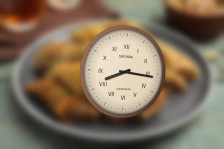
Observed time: 8.16
